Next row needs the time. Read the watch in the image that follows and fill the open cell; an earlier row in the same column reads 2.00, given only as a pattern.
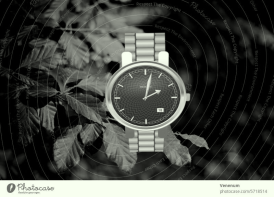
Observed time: 2.02
